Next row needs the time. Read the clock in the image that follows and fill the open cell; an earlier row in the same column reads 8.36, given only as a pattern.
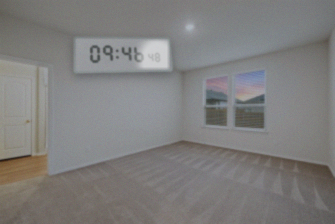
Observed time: 9.46
